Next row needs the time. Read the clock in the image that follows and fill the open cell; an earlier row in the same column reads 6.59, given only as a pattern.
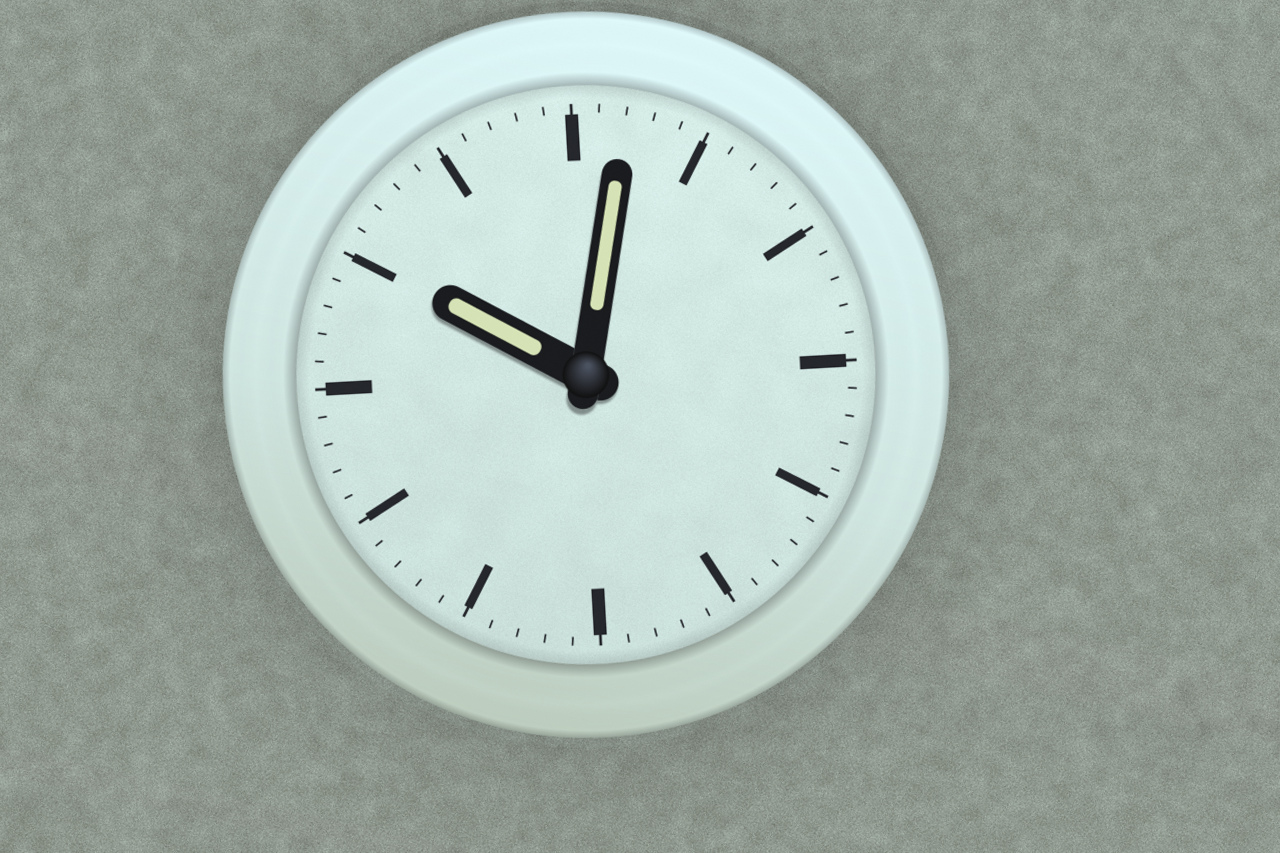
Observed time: 10.02
